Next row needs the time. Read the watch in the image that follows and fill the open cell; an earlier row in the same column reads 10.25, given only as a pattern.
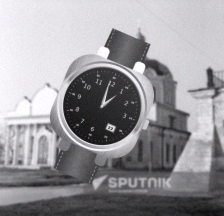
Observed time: 12.59
